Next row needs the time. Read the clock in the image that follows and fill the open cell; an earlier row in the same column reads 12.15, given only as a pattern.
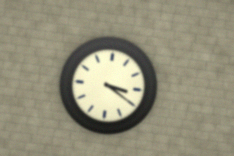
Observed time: 3.20
